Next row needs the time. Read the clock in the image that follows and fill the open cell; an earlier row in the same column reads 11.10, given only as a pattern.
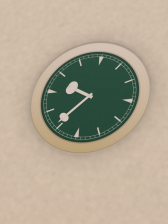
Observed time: 9.36
